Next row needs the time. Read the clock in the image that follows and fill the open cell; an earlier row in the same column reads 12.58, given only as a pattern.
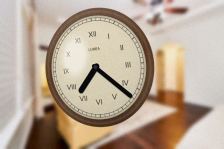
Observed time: 7.22
